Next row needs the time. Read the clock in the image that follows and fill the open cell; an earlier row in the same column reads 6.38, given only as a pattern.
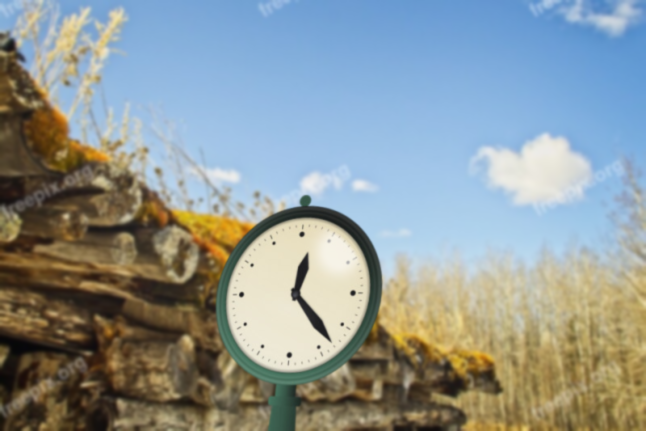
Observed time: 12.23
